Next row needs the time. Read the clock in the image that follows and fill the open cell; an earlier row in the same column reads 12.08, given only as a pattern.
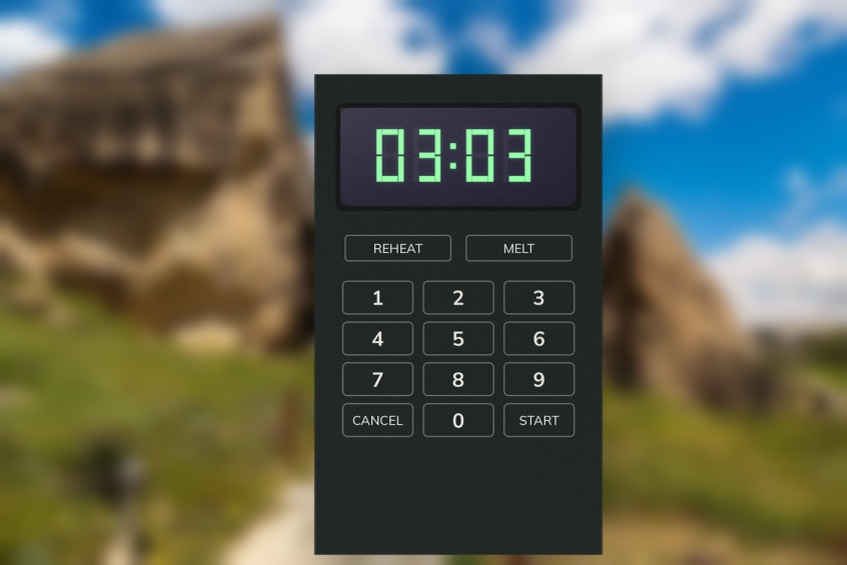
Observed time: 3.03
